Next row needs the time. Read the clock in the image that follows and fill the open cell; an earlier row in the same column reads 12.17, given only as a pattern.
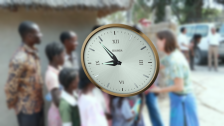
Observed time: 8.54
